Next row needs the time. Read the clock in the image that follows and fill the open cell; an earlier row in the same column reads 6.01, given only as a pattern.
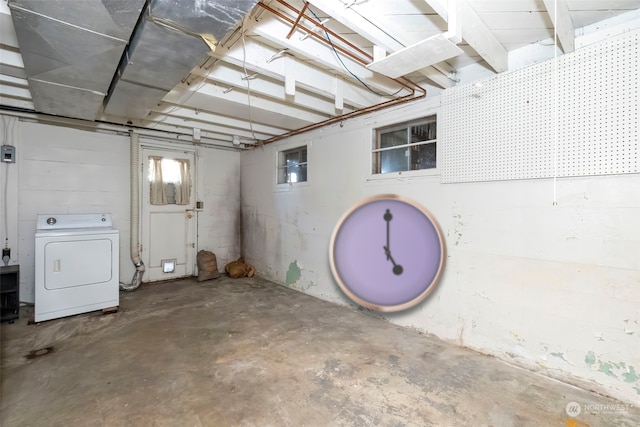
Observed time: 5.00
